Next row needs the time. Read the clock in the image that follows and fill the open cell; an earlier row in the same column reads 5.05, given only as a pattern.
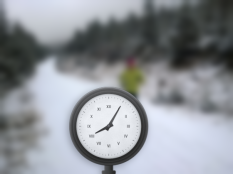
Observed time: 8.05
